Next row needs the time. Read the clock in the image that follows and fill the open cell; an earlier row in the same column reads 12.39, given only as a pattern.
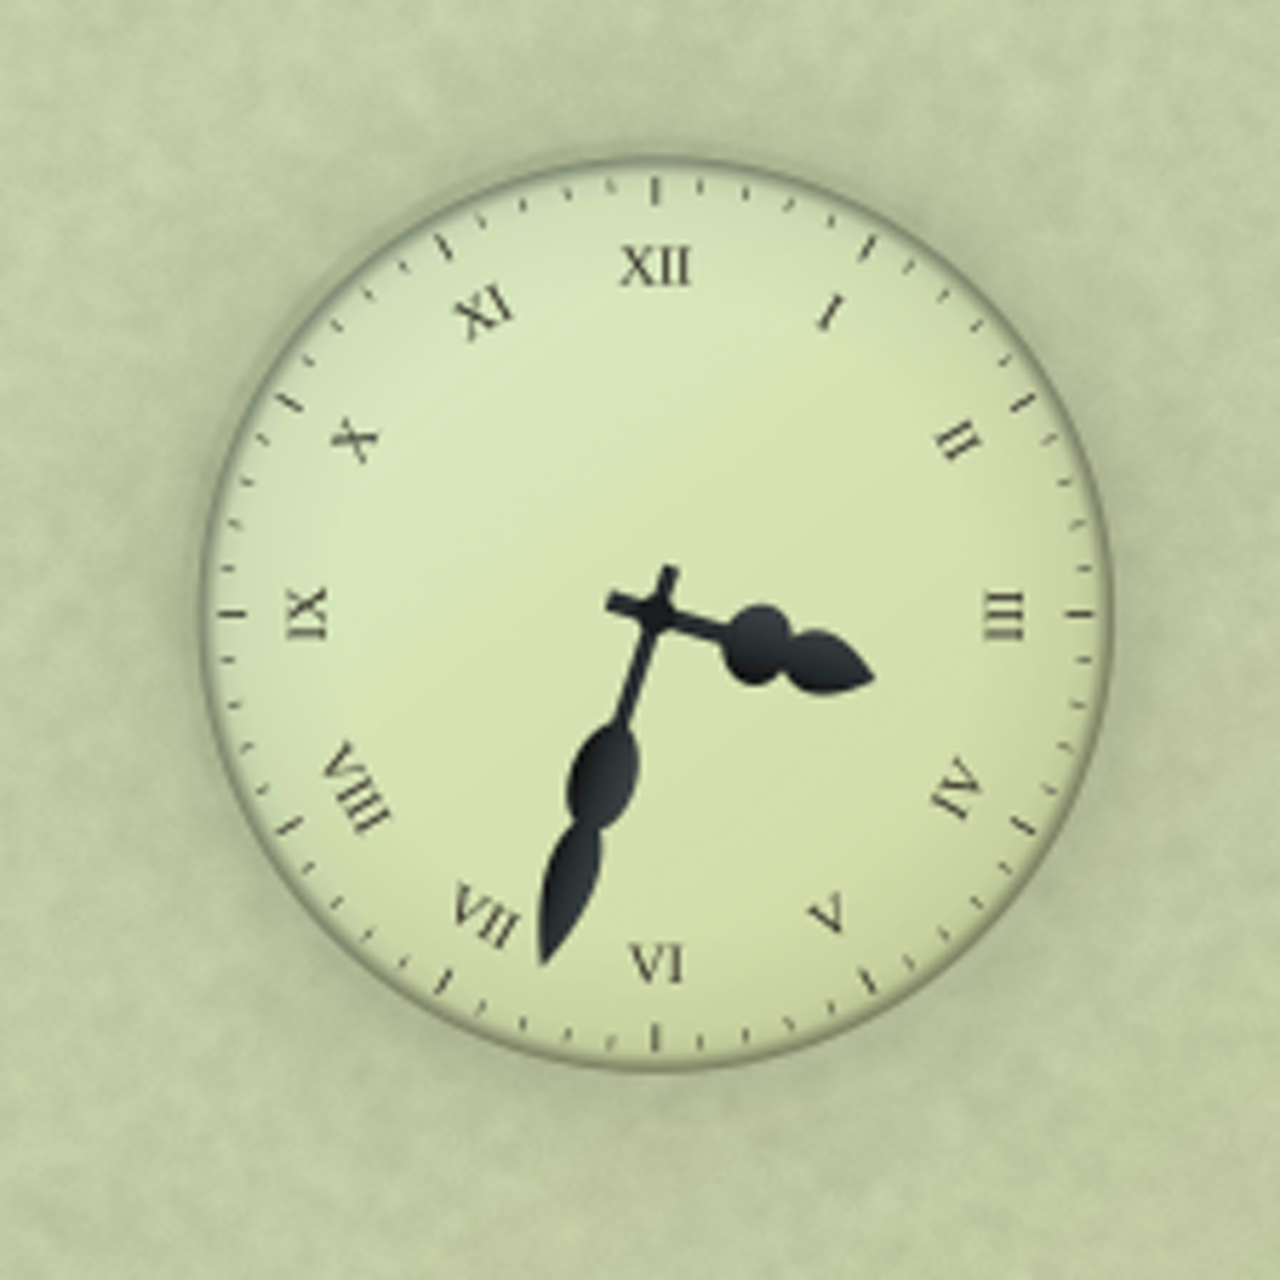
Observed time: 3.33
